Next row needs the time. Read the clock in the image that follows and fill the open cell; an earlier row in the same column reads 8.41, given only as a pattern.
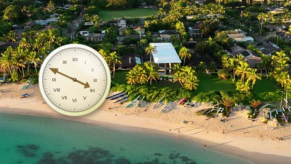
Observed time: 3.49
